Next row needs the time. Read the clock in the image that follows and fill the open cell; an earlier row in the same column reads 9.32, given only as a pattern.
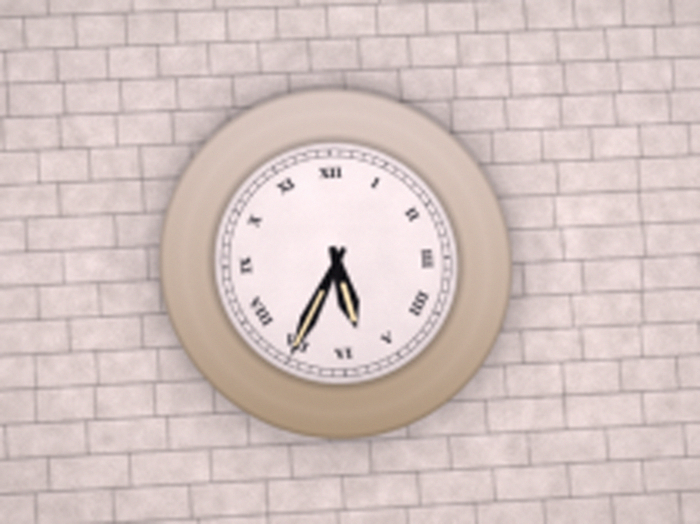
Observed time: 5.35
